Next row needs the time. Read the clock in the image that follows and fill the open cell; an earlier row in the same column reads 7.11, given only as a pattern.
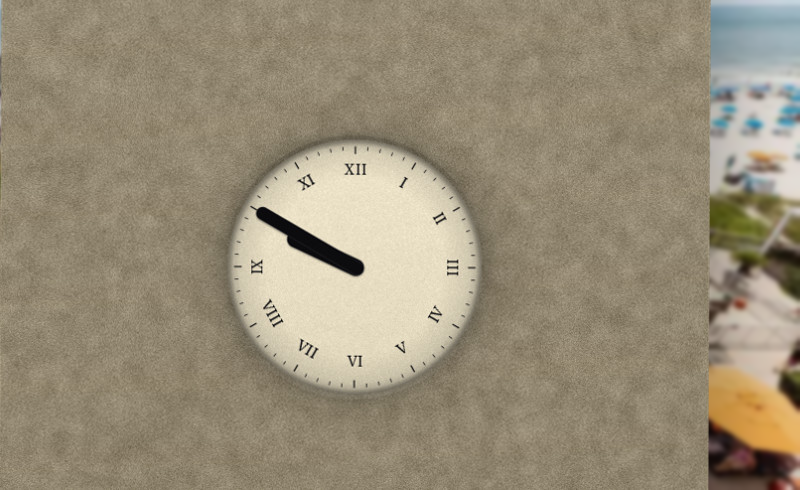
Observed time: 9.50
